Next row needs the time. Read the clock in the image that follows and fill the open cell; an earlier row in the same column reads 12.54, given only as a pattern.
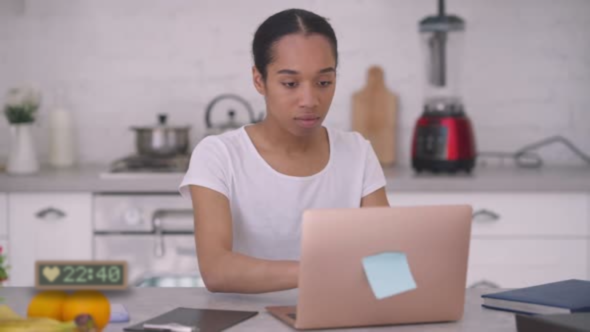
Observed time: 22.40
